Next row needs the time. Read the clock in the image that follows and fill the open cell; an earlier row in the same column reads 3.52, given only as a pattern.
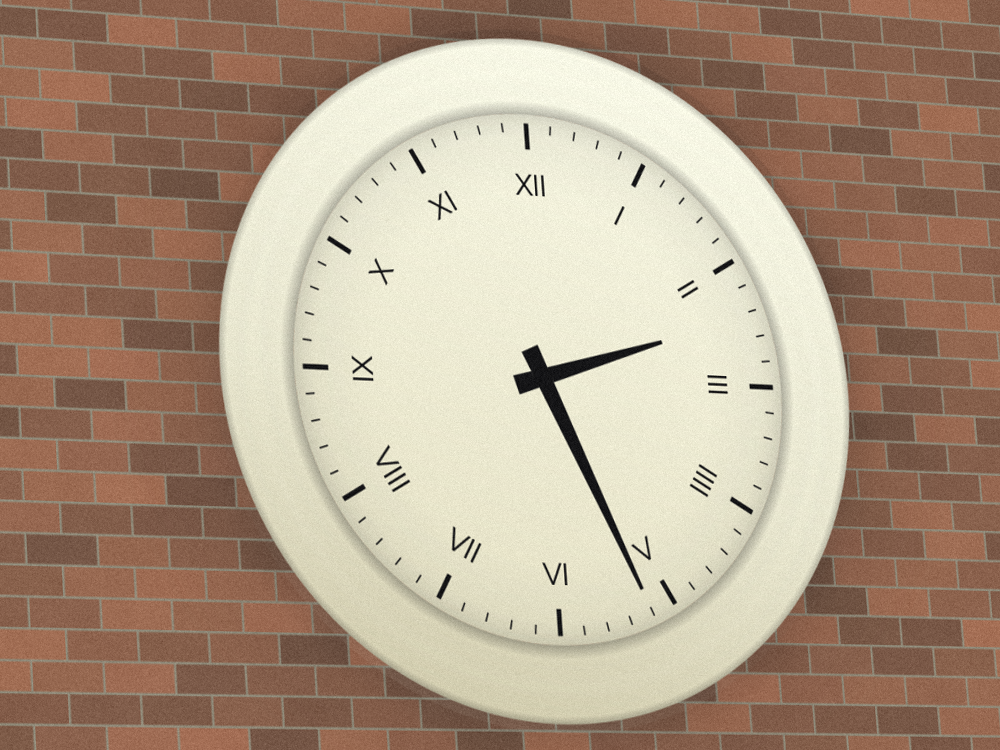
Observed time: 2.26
